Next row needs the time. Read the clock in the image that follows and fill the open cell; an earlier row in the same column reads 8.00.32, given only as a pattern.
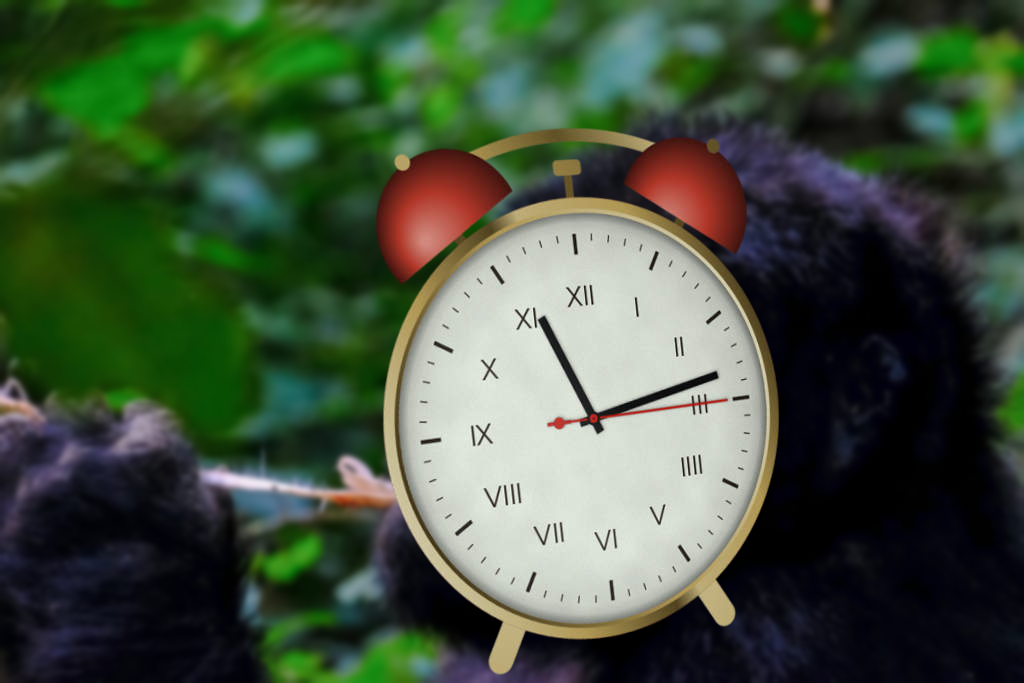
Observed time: 11.13.15
